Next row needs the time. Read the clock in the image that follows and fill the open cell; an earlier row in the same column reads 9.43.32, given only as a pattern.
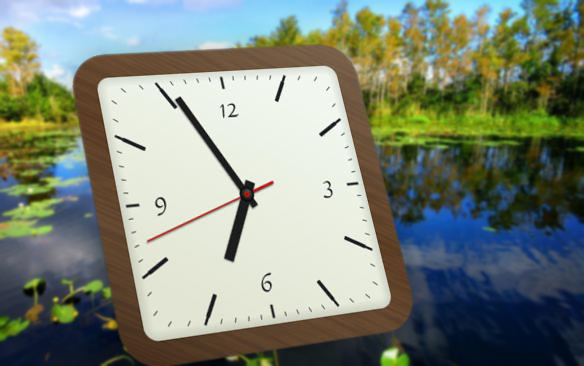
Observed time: 6.55.42
